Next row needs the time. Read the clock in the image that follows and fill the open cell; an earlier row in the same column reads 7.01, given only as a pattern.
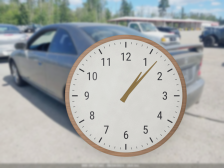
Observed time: 1.07
